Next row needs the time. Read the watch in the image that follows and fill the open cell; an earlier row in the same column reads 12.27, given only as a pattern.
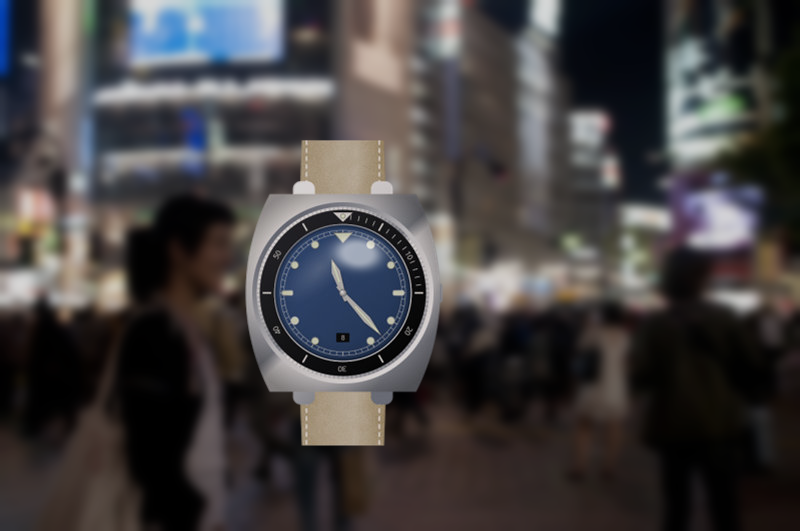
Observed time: 11.23
